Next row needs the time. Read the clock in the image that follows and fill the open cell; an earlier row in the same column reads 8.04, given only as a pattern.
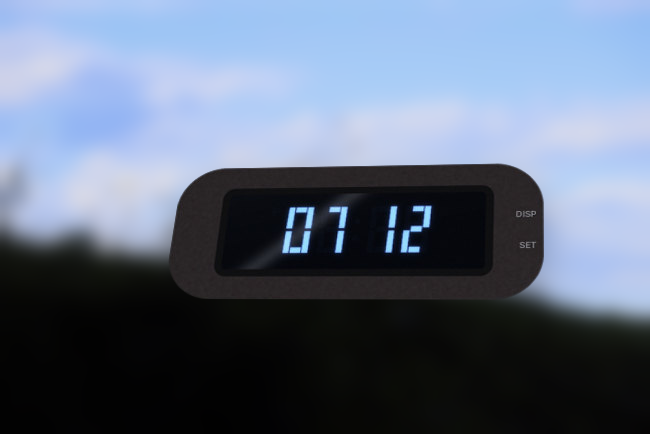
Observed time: 7.12
